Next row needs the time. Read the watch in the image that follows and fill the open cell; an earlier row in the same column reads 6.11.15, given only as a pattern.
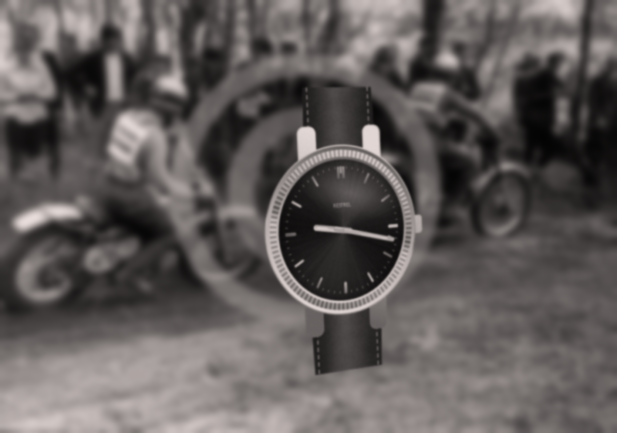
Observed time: 9.17.17
